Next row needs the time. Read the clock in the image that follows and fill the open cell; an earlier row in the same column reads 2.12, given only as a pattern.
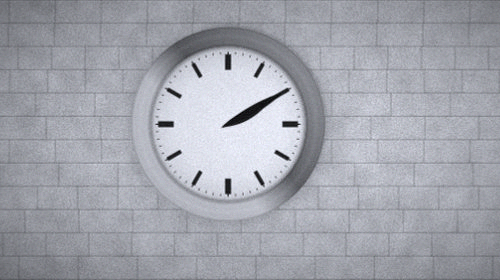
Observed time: 2.10
